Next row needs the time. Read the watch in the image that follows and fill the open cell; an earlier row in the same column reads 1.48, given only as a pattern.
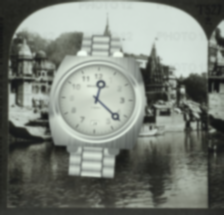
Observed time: 12.22
